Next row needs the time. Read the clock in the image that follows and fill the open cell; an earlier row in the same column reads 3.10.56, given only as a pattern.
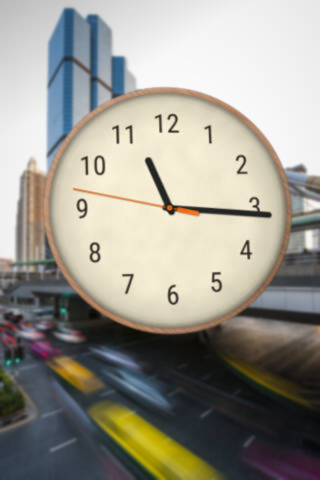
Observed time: 11.15.47
